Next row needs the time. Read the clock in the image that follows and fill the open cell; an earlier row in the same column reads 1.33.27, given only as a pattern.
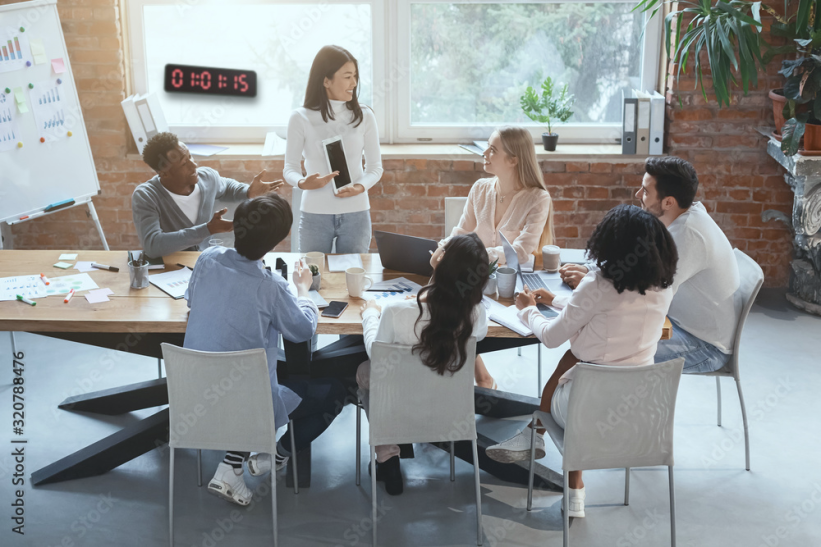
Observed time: 1.01.15
